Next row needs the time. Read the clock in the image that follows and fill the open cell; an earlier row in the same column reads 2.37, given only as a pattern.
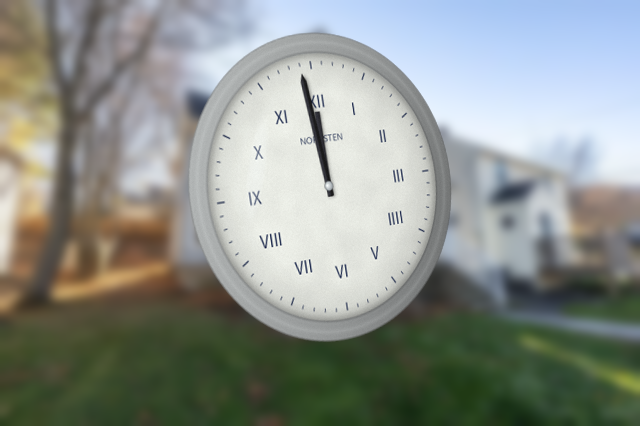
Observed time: 11.59
